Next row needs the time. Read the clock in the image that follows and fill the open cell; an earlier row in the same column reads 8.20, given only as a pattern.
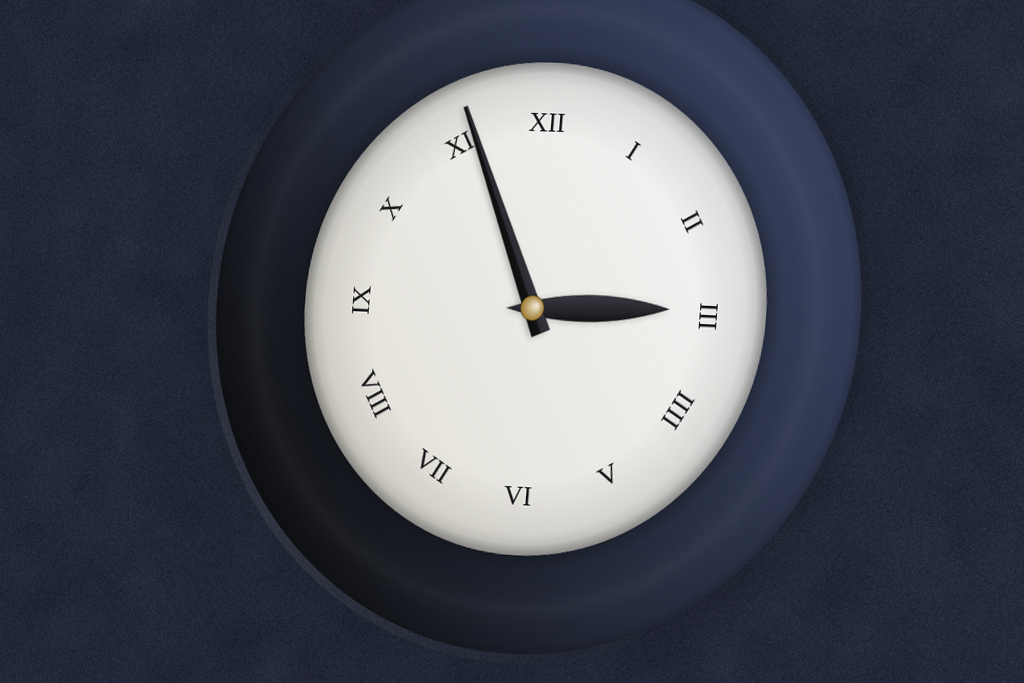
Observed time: 2.56
